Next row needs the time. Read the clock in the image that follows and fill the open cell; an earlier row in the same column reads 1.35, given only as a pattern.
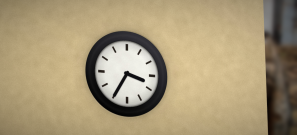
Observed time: 3.35
